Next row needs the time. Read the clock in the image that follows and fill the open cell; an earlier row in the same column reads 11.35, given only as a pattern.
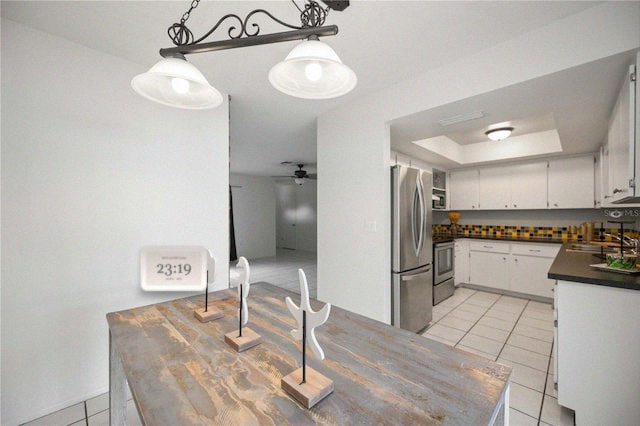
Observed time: 23.19
